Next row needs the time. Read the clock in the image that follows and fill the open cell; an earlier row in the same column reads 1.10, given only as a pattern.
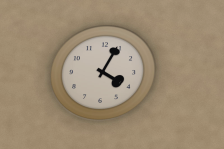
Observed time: 4.04
